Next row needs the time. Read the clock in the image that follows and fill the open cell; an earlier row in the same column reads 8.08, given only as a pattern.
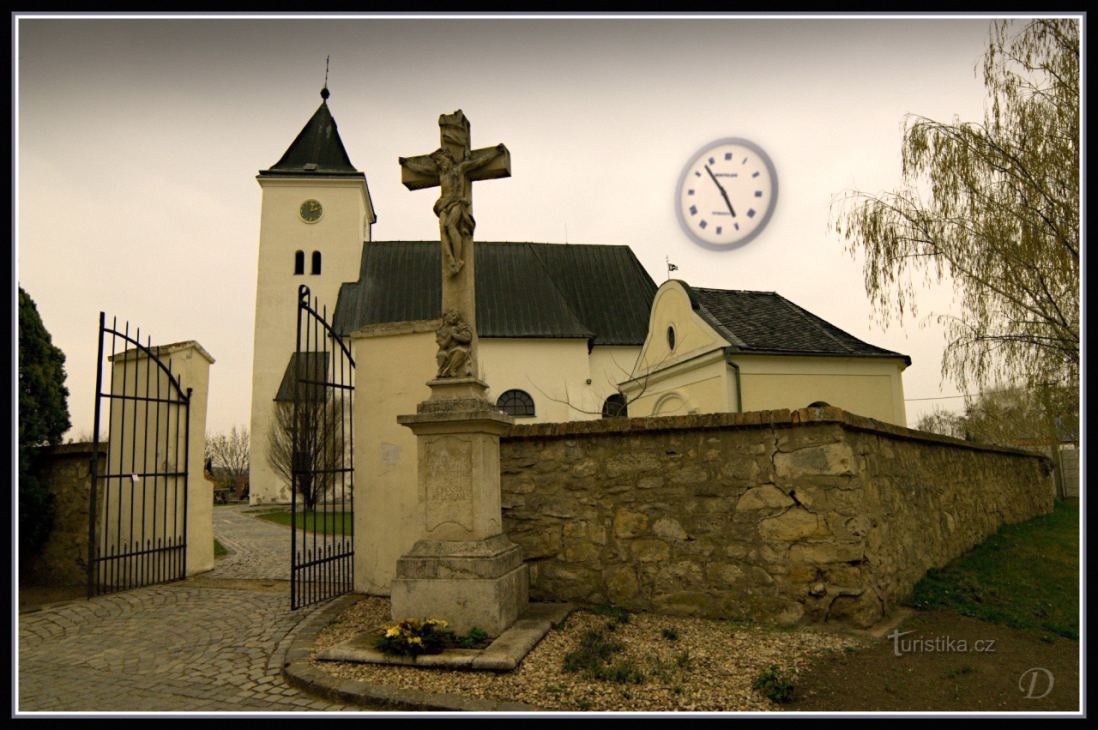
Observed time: 4.53
